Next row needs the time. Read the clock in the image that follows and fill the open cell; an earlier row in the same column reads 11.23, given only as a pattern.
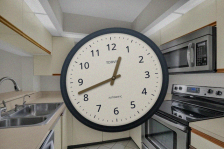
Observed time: 12.42
